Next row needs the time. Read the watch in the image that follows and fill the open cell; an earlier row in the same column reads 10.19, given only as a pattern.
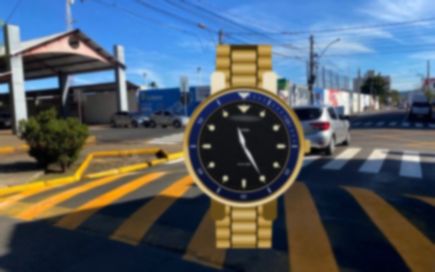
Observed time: 11.25
